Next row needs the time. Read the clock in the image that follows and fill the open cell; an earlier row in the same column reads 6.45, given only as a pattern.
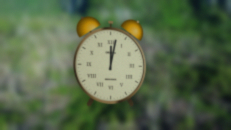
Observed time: 12.02
